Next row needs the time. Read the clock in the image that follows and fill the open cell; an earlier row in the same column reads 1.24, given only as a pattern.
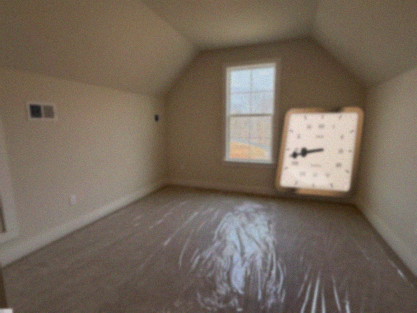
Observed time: 8.43
